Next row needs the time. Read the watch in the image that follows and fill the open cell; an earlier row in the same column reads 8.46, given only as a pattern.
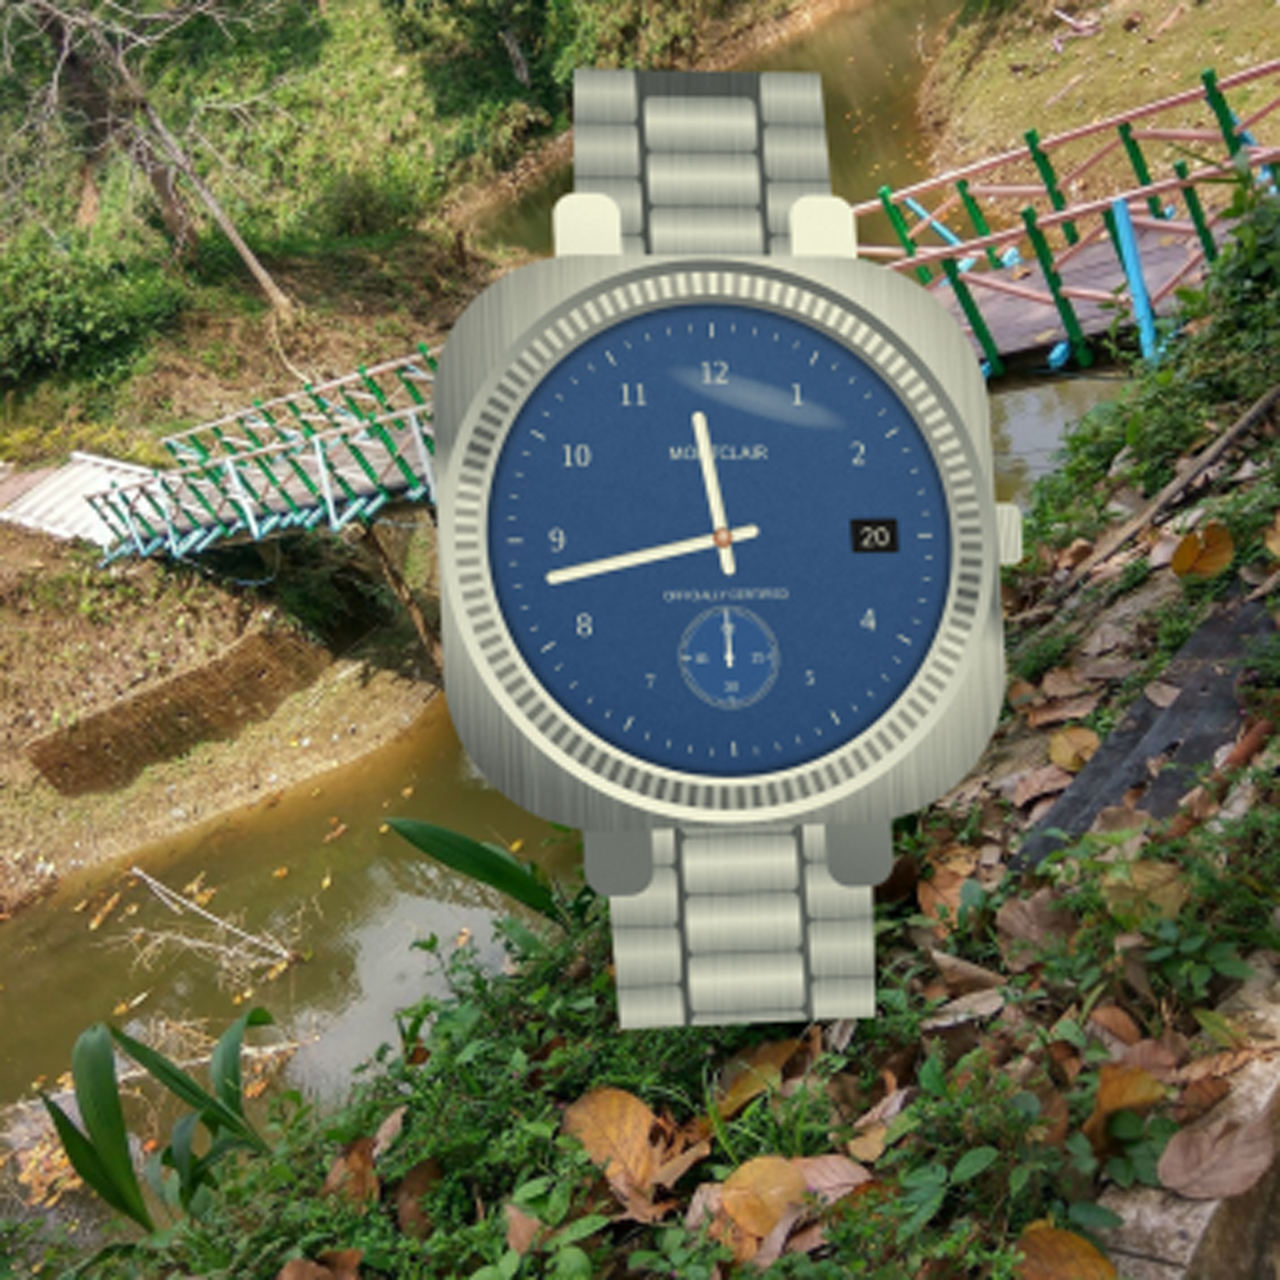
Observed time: 11.43
